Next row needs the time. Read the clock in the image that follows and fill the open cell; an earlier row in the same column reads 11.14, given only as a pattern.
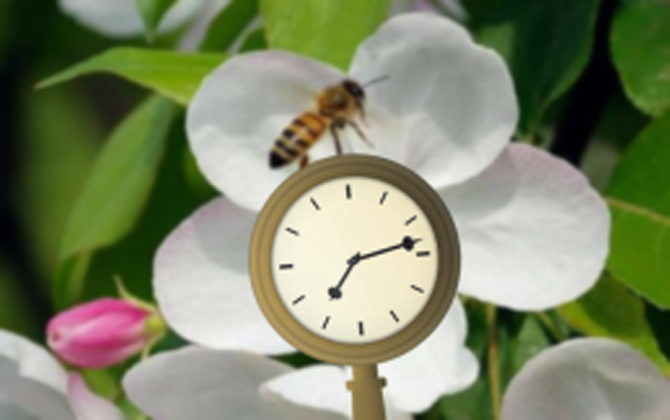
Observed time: 7.13
